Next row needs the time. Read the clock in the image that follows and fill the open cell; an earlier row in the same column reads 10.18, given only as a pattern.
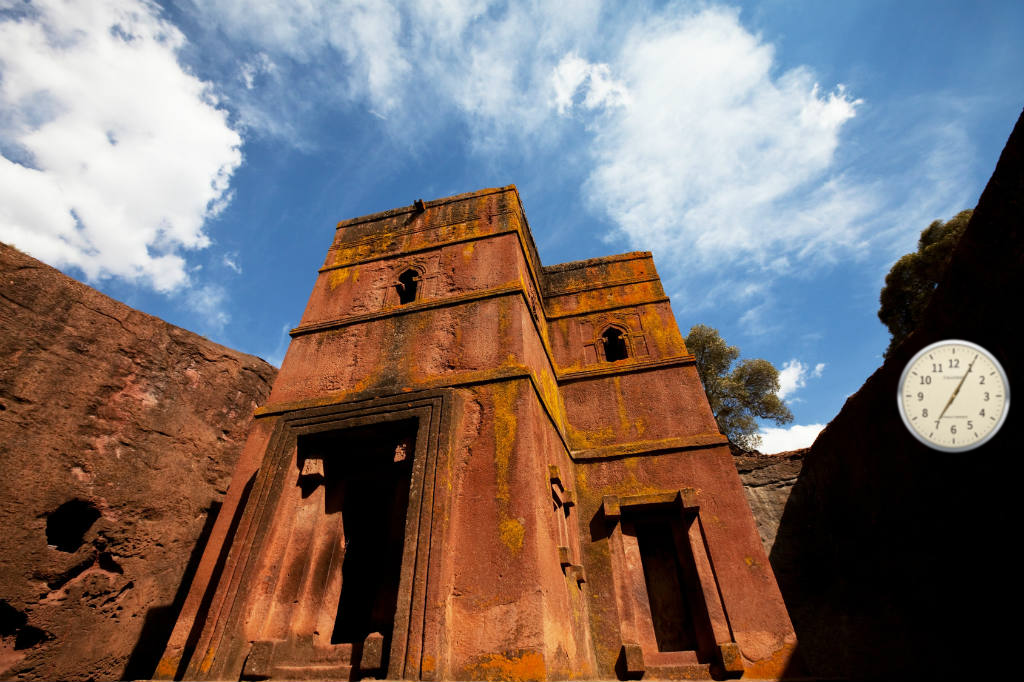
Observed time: 7.05
